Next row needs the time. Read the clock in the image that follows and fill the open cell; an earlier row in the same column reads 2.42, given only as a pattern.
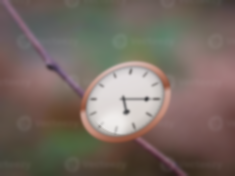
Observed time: 5.15
